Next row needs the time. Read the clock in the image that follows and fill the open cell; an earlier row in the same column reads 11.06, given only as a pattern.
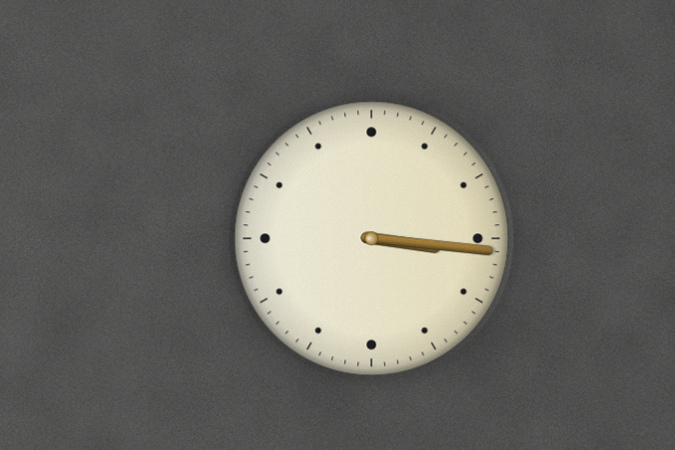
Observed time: 3.16
